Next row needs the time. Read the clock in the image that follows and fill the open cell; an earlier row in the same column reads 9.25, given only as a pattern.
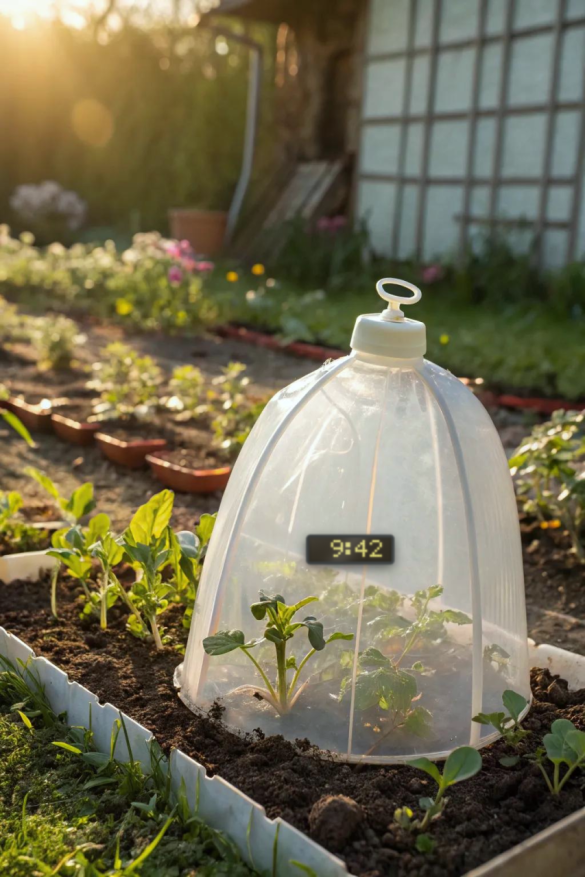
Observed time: 9.42
